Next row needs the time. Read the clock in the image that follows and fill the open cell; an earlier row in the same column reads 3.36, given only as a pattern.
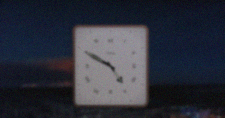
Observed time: 4.50
